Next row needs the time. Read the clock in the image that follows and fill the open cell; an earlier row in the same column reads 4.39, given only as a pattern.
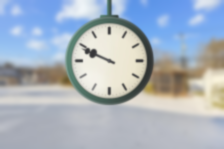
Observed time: 9.49
